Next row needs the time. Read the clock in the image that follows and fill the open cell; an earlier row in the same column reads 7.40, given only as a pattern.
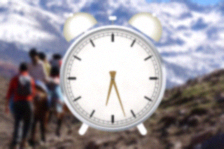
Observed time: 6.27
